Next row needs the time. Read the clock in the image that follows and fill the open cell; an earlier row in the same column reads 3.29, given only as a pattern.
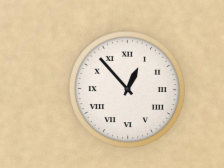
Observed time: 12.53
